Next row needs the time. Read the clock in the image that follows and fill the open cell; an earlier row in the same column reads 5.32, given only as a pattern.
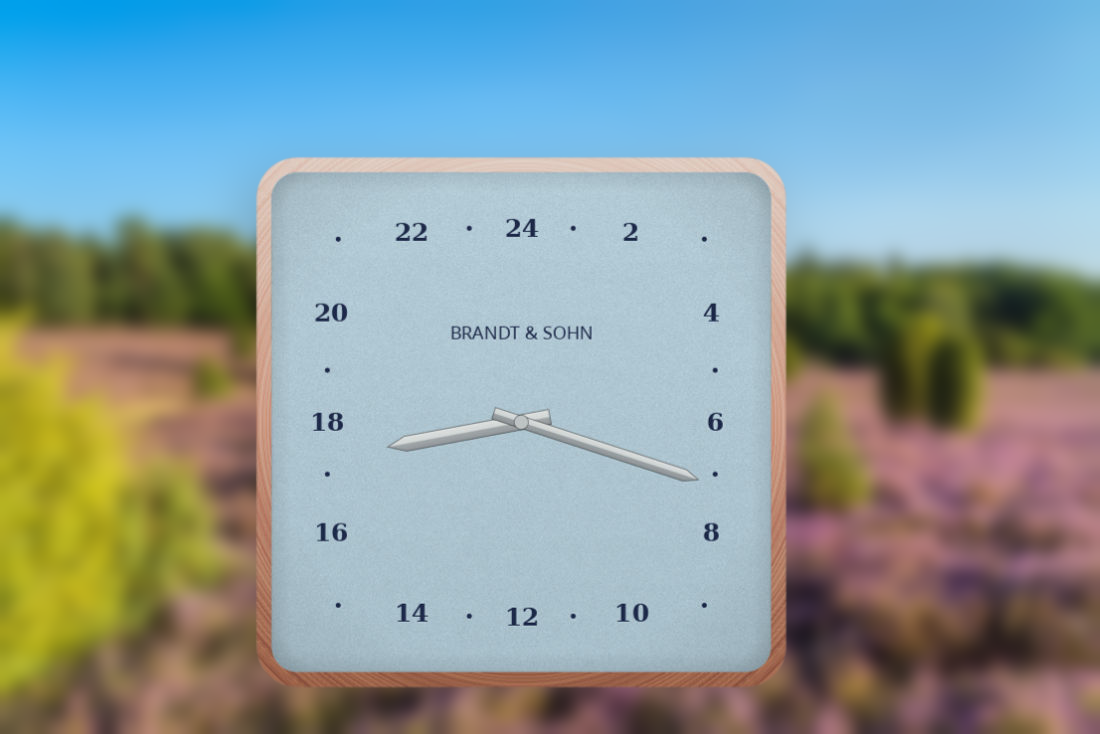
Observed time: 17.18
